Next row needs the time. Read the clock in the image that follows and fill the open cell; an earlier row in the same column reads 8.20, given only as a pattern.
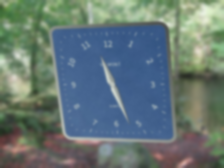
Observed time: 11.27
